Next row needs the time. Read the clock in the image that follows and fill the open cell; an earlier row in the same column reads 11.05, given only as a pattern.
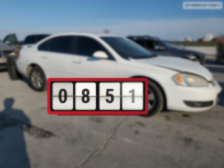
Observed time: 8.51
